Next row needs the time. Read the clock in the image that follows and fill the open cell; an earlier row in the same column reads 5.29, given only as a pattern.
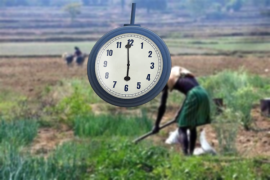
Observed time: 5.59
